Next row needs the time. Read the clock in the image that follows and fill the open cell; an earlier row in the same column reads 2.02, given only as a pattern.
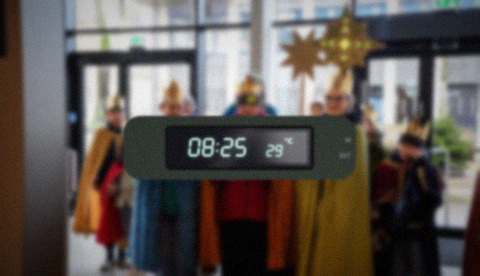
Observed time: 8.25
